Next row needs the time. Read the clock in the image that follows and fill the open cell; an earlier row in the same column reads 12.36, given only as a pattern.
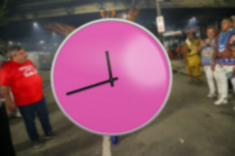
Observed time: 11.42
